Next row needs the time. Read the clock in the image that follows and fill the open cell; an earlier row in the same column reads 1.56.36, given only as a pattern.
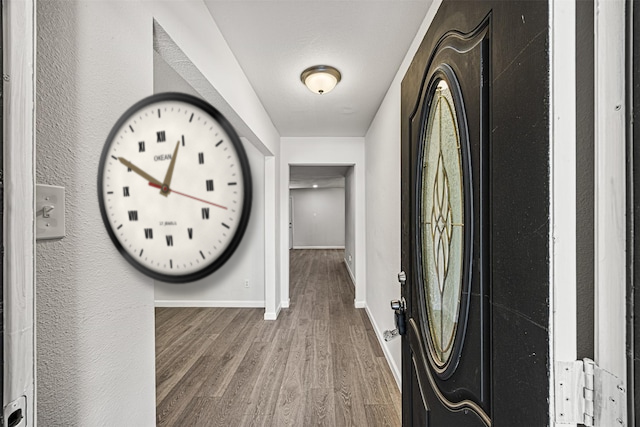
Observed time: 12.50.18
